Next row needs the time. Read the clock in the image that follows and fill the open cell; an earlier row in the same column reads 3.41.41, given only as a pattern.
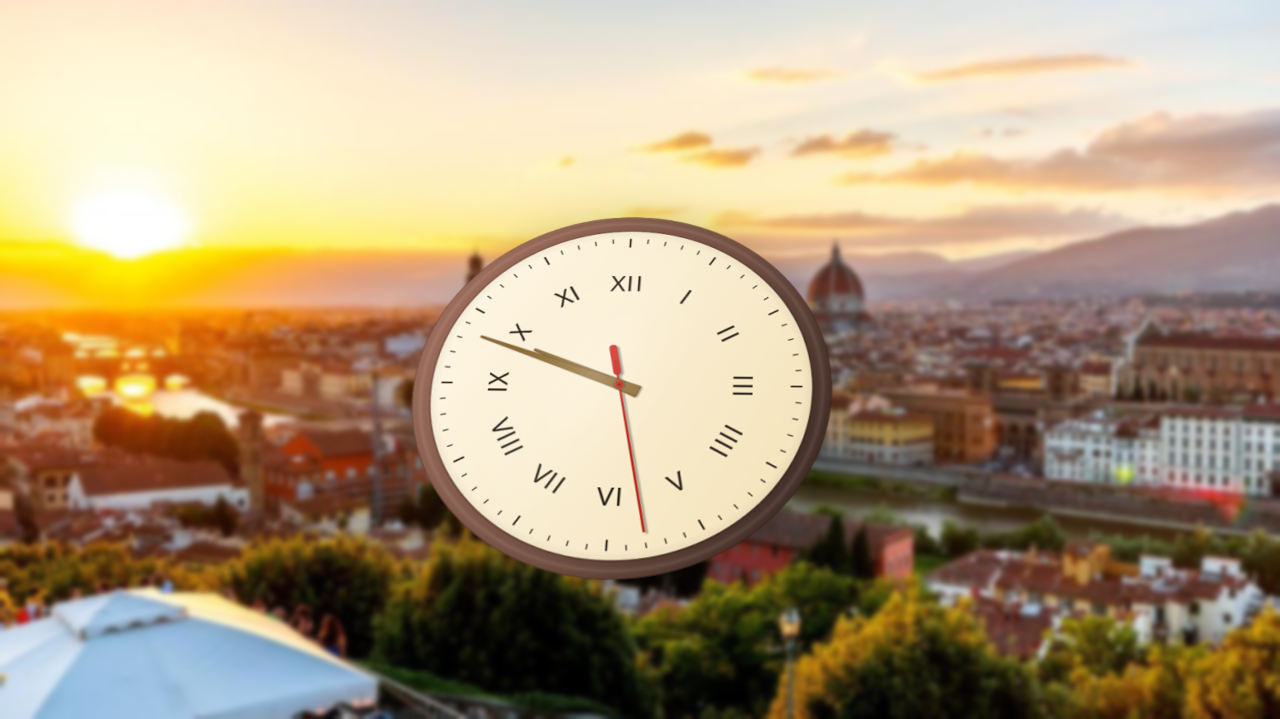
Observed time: 9.48.28
